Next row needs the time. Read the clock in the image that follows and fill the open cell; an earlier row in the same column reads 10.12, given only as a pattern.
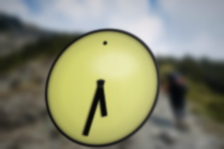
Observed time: 5.32
